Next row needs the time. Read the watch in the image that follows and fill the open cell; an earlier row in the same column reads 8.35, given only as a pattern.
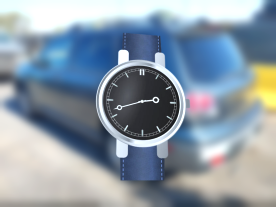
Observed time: 2.42
